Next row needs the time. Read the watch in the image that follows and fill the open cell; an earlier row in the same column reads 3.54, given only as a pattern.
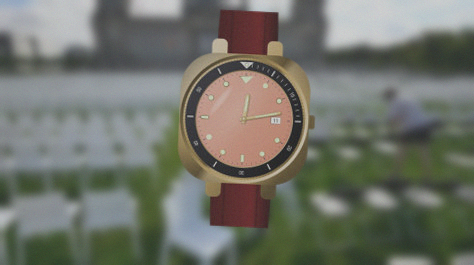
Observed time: 12.13
